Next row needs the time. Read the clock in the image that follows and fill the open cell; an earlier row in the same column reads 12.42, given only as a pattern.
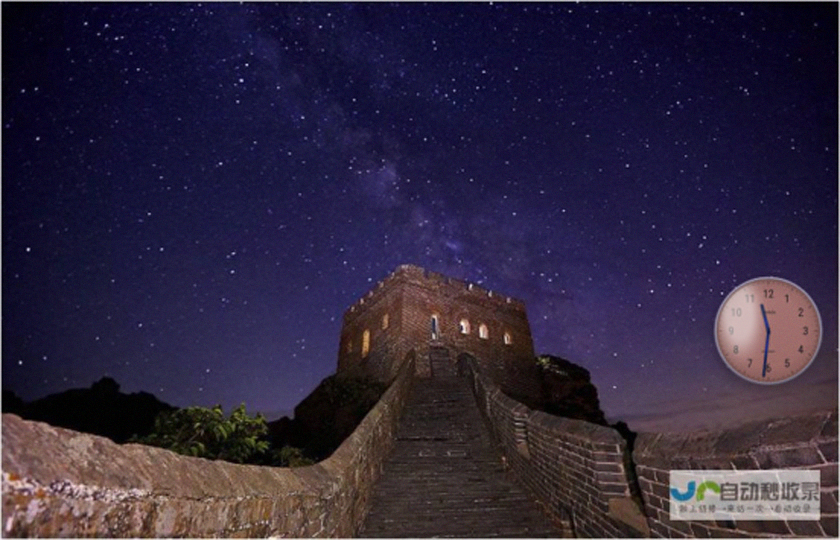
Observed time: 11.31
